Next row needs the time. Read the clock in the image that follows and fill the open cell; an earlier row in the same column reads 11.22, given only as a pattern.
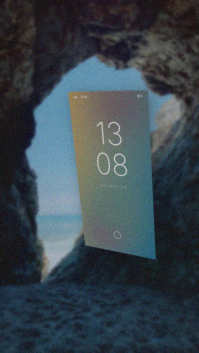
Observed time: 13.08
